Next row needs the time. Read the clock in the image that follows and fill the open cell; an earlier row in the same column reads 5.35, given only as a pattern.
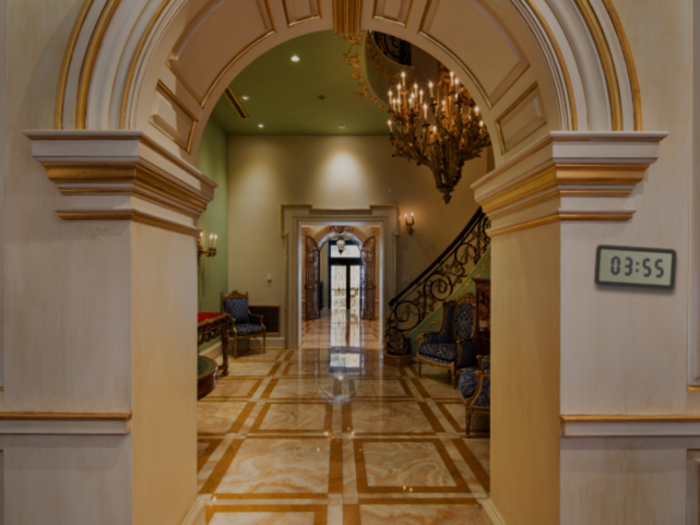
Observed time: 3.55
